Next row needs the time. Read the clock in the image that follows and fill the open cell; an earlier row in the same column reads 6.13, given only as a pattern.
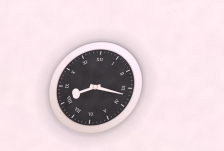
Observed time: 8.17
